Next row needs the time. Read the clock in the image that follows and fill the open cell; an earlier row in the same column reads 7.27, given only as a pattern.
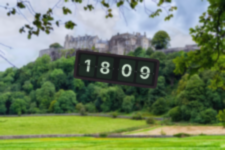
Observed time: 18.09
